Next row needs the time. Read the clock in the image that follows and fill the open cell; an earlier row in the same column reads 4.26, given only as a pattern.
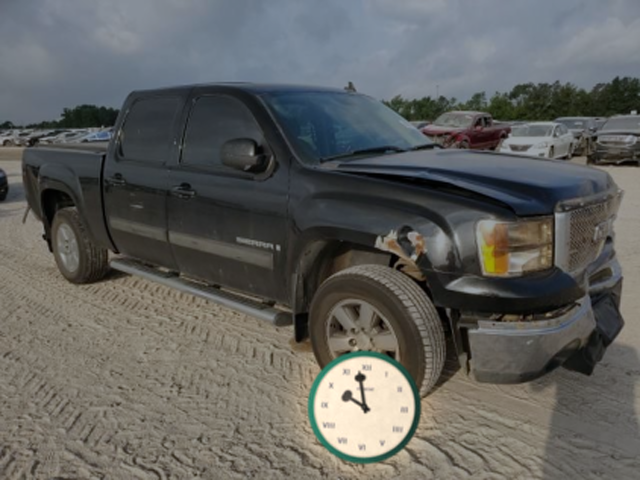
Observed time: 9.58
